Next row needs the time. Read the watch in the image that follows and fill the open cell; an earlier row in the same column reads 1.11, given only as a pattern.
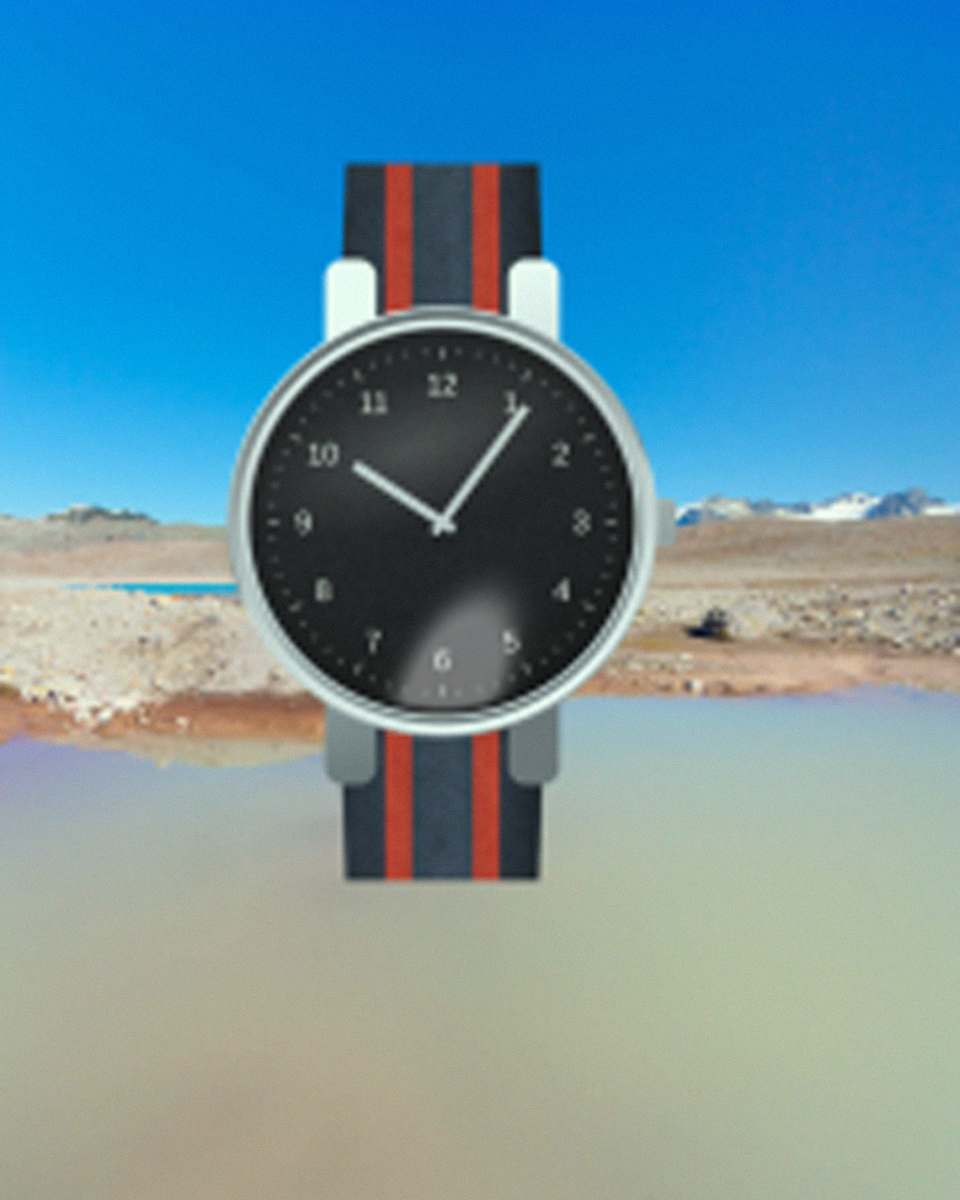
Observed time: 10.06
